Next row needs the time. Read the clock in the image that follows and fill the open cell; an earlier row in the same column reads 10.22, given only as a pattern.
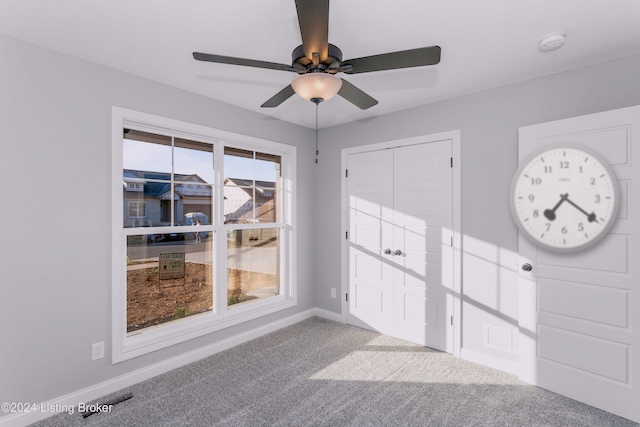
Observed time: 7.21
